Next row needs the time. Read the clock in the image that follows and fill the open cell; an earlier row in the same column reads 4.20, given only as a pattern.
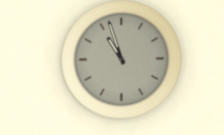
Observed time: 10.57
